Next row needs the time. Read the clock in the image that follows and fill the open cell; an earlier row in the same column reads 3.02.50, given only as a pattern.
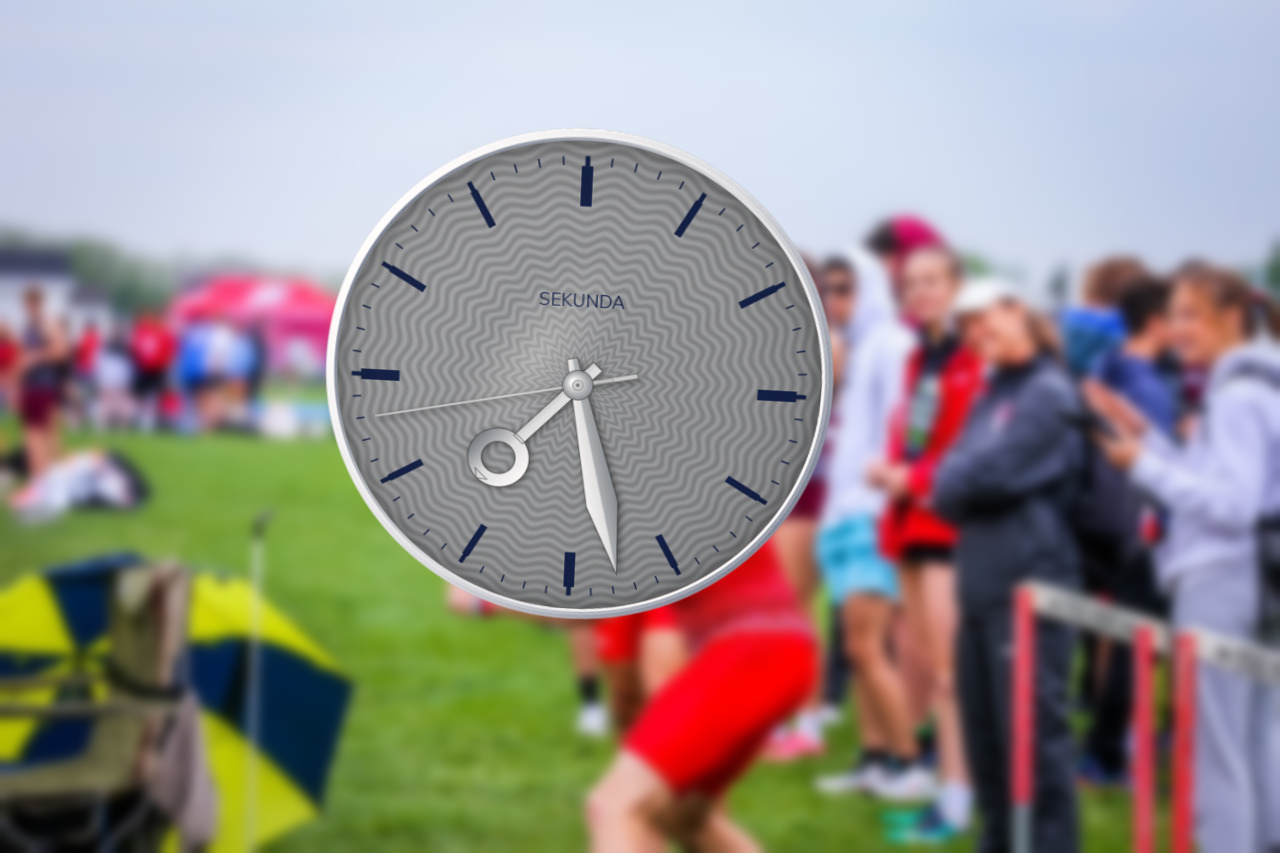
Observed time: 7.27.43
